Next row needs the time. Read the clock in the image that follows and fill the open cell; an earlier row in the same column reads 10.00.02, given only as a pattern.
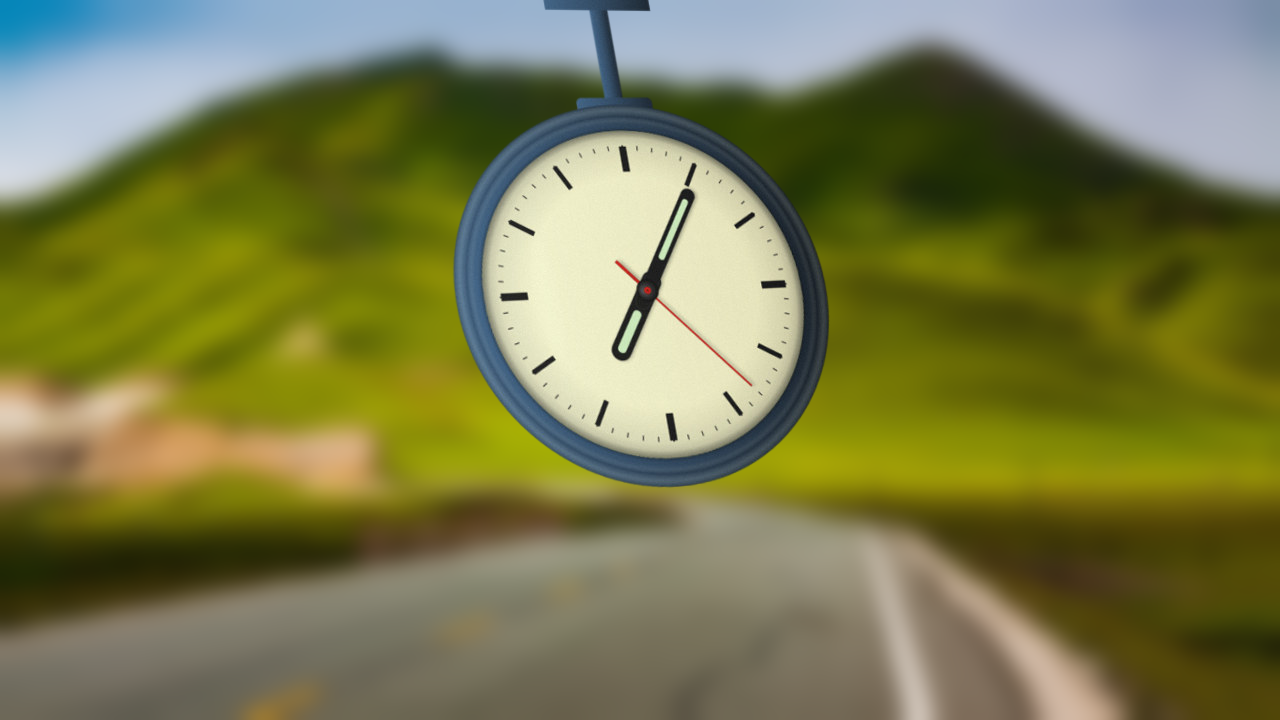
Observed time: 7.05.23
